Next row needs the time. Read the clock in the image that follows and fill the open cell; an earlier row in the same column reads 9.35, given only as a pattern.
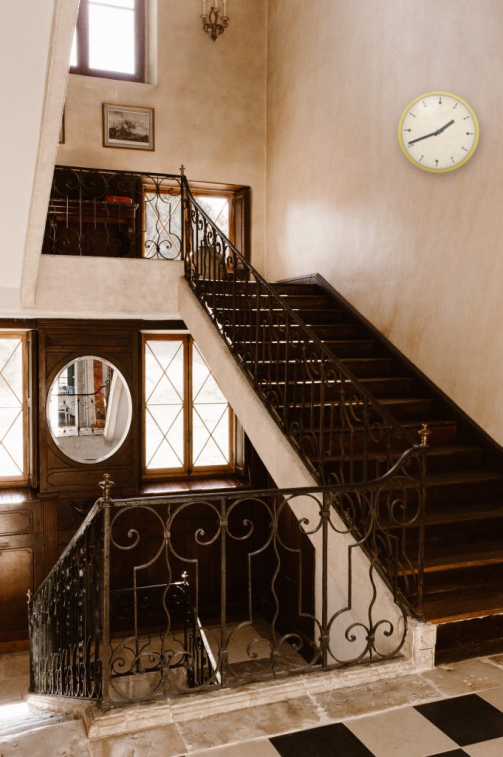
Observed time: 1.41
